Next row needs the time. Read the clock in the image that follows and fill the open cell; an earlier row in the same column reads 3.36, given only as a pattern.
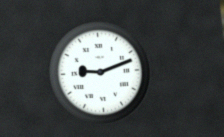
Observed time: 9.12
